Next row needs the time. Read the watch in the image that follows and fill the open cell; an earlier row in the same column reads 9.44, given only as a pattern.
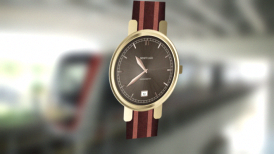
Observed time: 10.39
